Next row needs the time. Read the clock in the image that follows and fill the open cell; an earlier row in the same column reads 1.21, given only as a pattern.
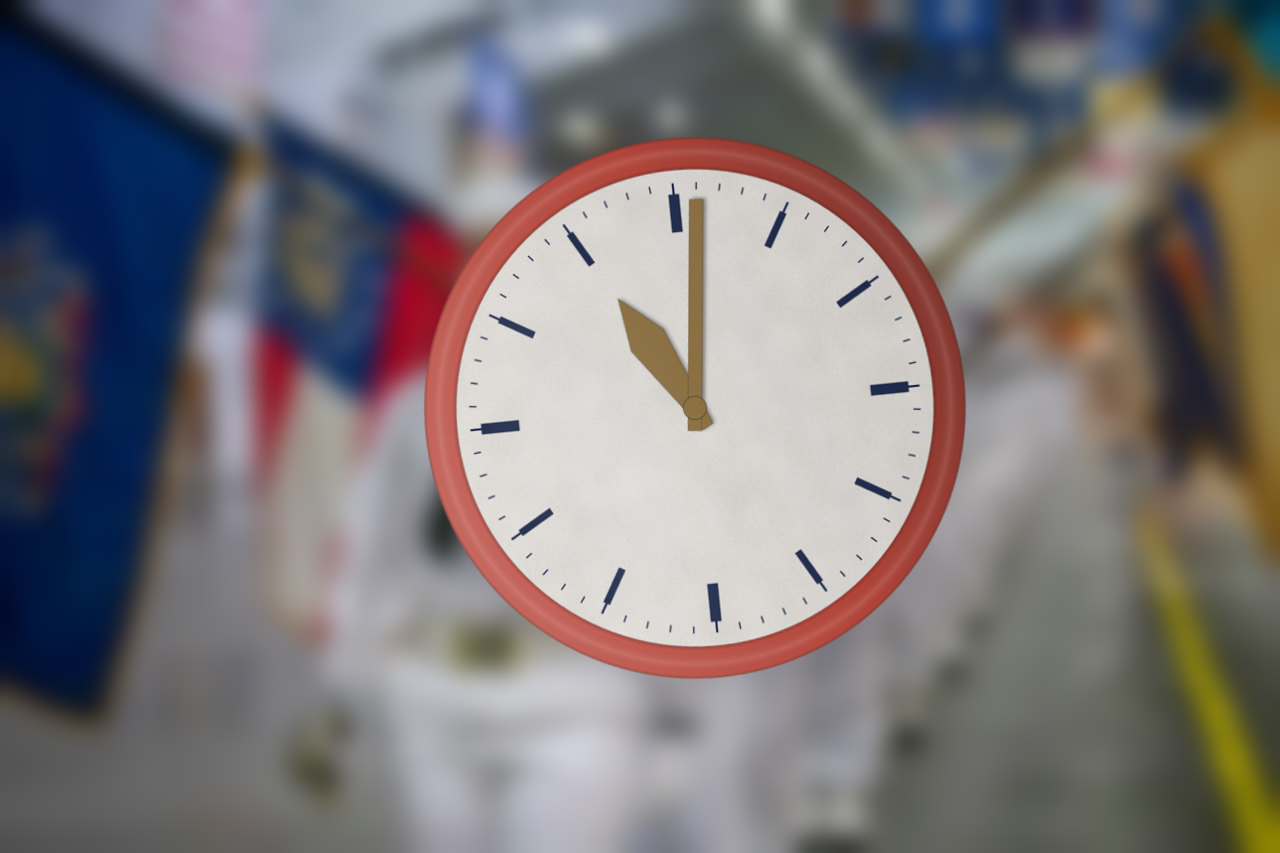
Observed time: 11.01
